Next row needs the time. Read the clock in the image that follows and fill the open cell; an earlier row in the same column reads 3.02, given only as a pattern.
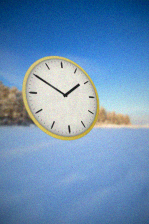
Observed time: 1.50
